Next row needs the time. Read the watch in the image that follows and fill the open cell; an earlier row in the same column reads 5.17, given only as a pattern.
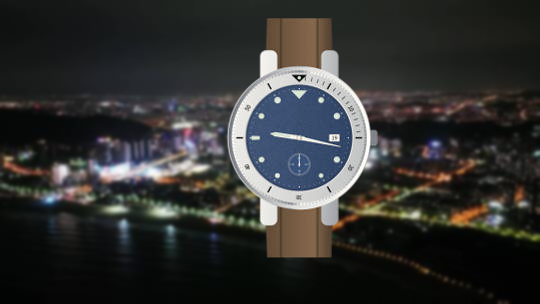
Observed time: 9.17
